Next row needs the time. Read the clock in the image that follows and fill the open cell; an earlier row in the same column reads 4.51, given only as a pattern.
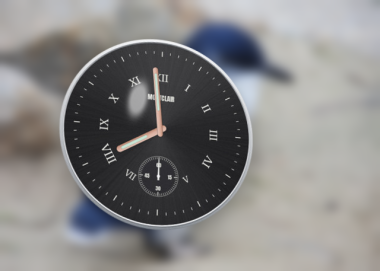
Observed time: 7.59
